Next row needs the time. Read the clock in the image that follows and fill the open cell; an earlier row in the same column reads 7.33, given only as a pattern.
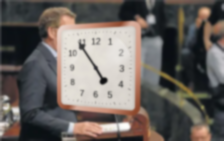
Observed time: 4.54
